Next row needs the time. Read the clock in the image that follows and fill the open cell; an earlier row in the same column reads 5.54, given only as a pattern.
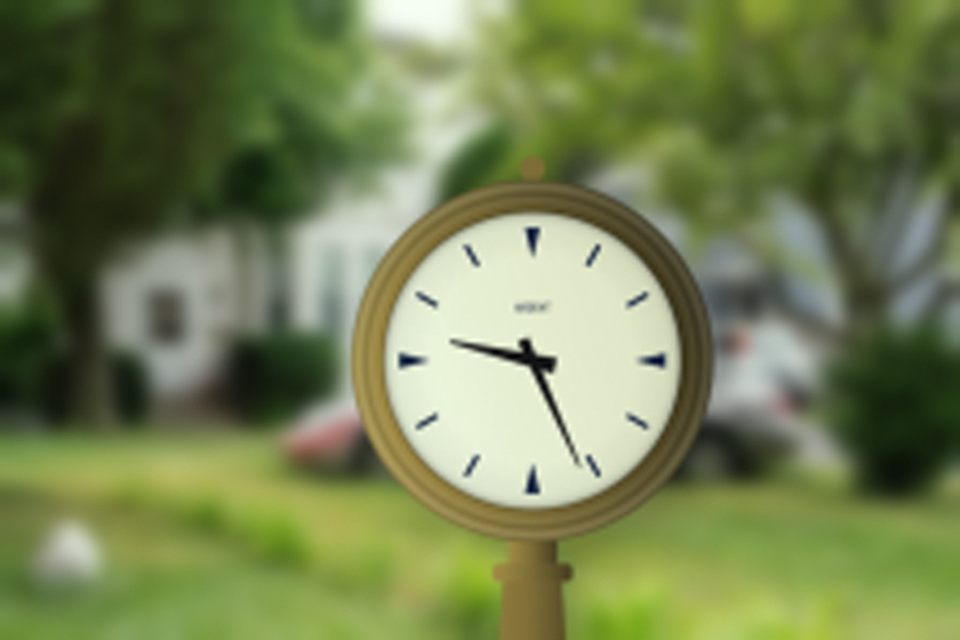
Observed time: 9.26
